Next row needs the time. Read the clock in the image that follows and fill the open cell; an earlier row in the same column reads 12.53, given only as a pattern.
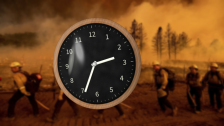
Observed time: 2.34
